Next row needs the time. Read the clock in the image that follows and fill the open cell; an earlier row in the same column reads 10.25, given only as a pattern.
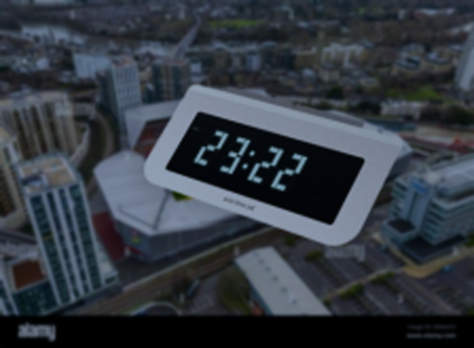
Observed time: 23.22
